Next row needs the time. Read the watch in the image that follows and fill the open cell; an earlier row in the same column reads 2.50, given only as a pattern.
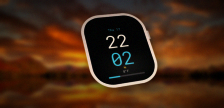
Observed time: 22.02
